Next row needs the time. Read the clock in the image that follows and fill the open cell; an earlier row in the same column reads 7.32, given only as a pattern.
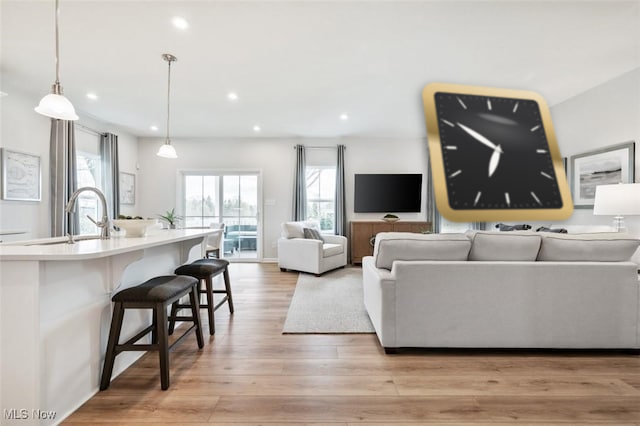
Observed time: 6.51
